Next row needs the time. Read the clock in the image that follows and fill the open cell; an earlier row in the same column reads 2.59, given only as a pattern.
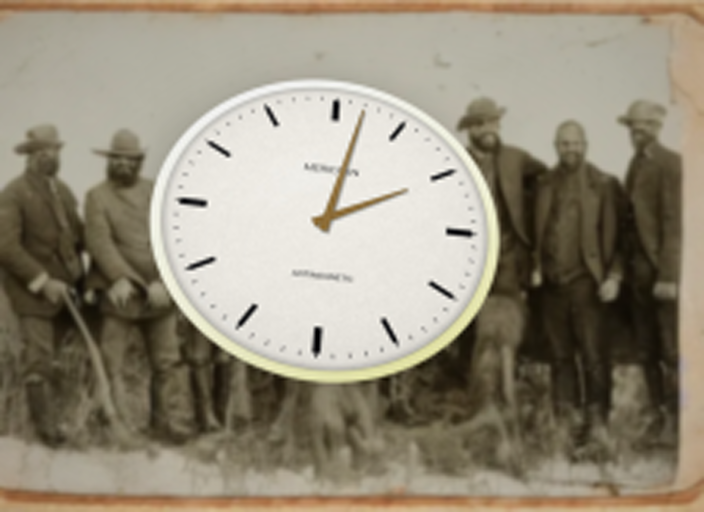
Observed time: 2.02
